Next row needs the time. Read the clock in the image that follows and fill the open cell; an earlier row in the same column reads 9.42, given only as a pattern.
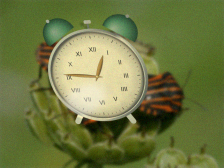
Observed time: 12.46
